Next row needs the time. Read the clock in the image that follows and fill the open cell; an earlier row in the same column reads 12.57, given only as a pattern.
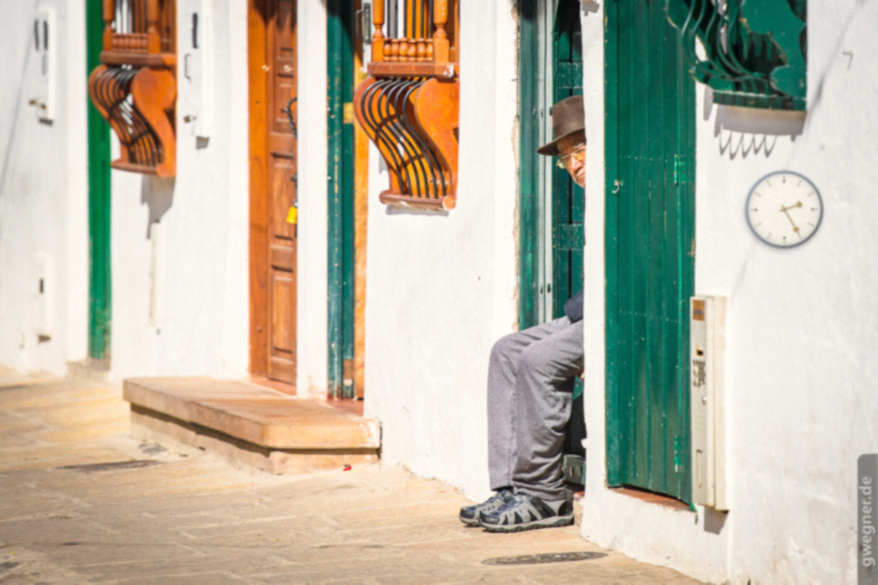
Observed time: 2.25
